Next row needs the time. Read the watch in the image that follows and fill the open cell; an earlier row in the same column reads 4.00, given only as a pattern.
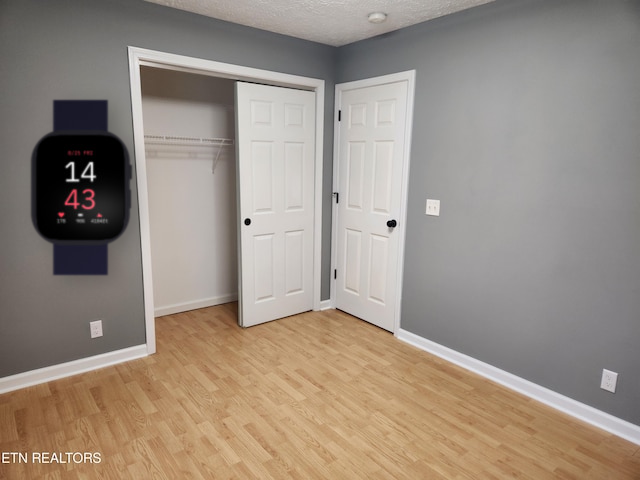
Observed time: 14.43
